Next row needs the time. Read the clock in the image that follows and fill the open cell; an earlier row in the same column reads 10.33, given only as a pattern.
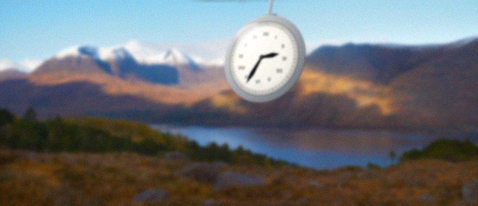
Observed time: 2.34
